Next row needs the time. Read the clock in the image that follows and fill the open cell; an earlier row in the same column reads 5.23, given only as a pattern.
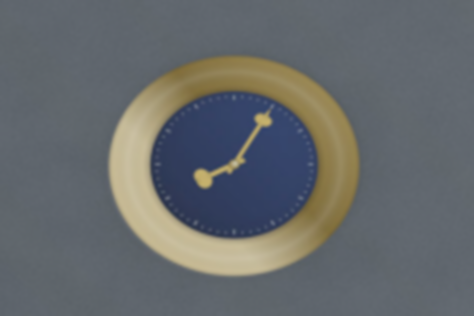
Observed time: 8.05
